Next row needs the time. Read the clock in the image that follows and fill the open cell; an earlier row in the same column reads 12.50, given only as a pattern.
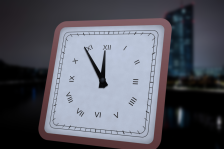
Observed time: 11.54
